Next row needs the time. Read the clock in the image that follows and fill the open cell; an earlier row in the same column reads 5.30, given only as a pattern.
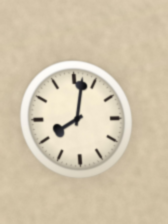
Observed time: 8.02
